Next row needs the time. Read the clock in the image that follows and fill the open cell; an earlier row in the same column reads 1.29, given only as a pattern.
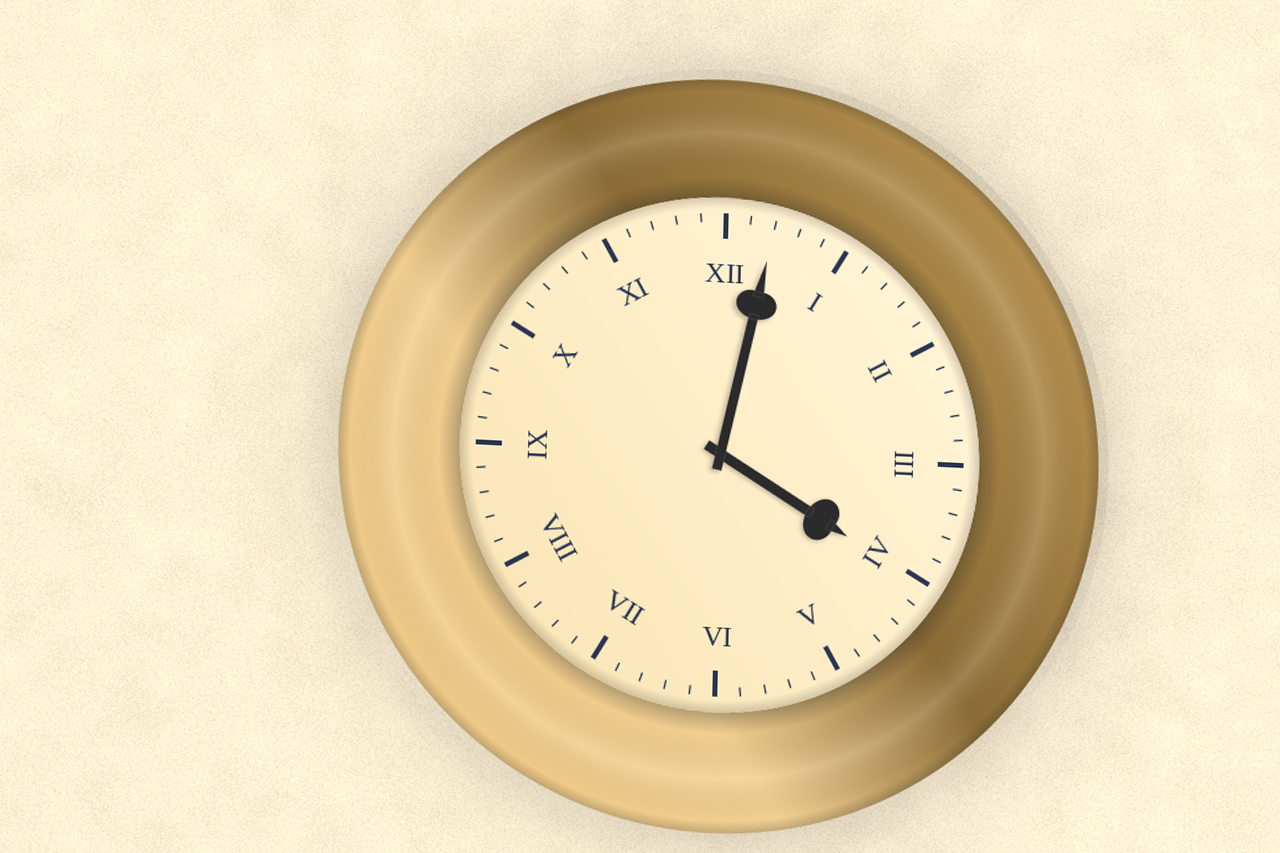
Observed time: 4.02
